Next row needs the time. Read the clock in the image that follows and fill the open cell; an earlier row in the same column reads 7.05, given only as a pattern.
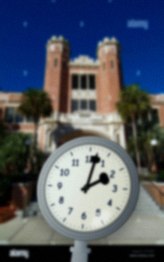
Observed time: 2.02
